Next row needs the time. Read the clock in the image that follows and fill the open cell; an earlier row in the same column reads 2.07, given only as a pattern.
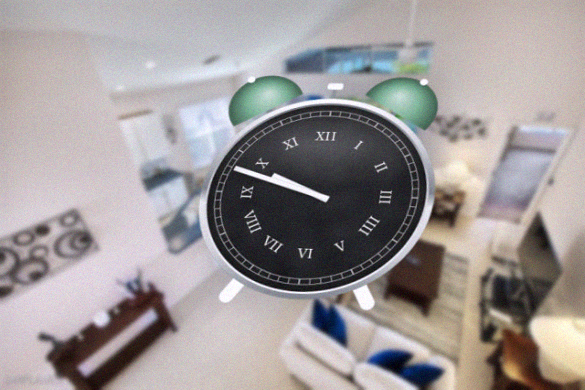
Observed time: 9.48
